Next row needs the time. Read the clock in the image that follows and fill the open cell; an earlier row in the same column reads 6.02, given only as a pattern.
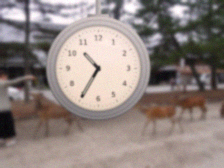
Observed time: 10.35
